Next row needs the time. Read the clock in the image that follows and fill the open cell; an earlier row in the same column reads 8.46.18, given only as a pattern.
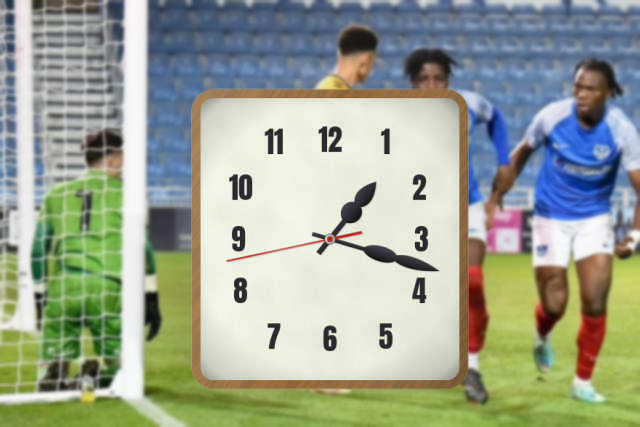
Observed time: 1.17.43
